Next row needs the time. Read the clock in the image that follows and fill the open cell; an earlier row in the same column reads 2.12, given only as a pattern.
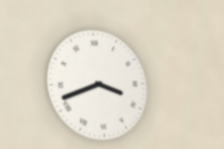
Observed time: 3.42
